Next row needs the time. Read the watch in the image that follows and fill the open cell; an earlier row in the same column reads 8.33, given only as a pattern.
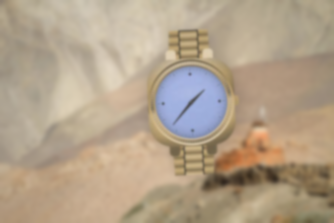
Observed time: 1.37
